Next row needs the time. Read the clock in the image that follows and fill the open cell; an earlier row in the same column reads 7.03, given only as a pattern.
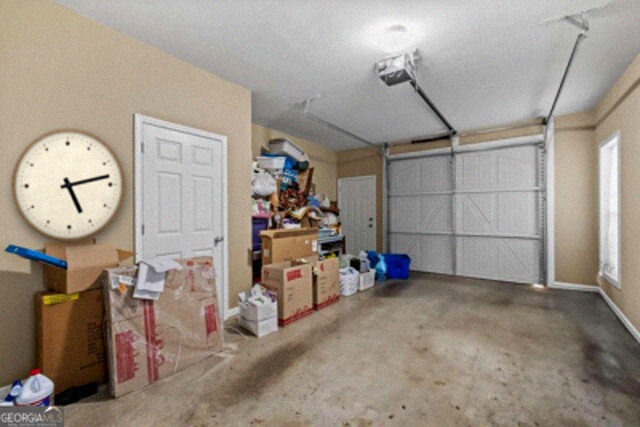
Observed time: 5.13
